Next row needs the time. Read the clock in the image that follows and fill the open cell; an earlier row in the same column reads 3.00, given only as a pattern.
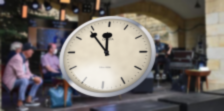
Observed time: 11.54
